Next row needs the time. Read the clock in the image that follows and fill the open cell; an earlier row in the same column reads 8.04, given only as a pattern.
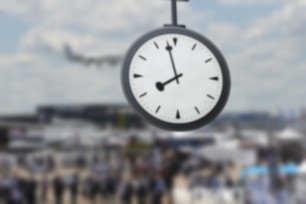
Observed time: 7.58
